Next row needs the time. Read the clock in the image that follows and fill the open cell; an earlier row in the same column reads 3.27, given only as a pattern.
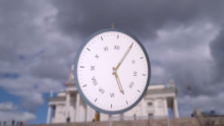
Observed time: 5.05
